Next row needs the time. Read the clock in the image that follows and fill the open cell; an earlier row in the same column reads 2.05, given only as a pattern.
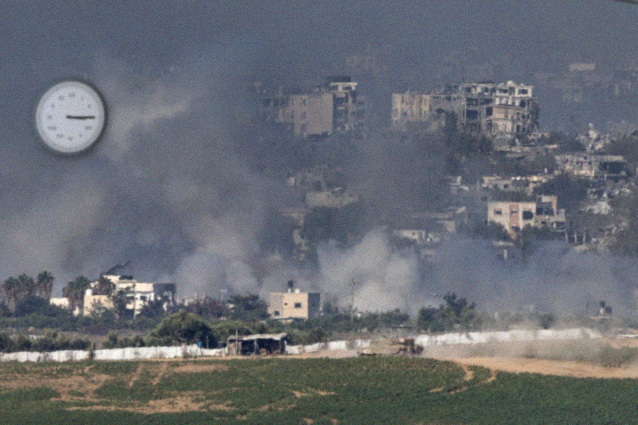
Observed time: 3.15
